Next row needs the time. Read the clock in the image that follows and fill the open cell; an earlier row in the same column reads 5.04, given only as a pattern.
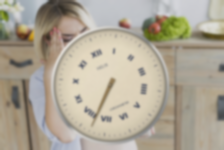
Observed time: 7.38
